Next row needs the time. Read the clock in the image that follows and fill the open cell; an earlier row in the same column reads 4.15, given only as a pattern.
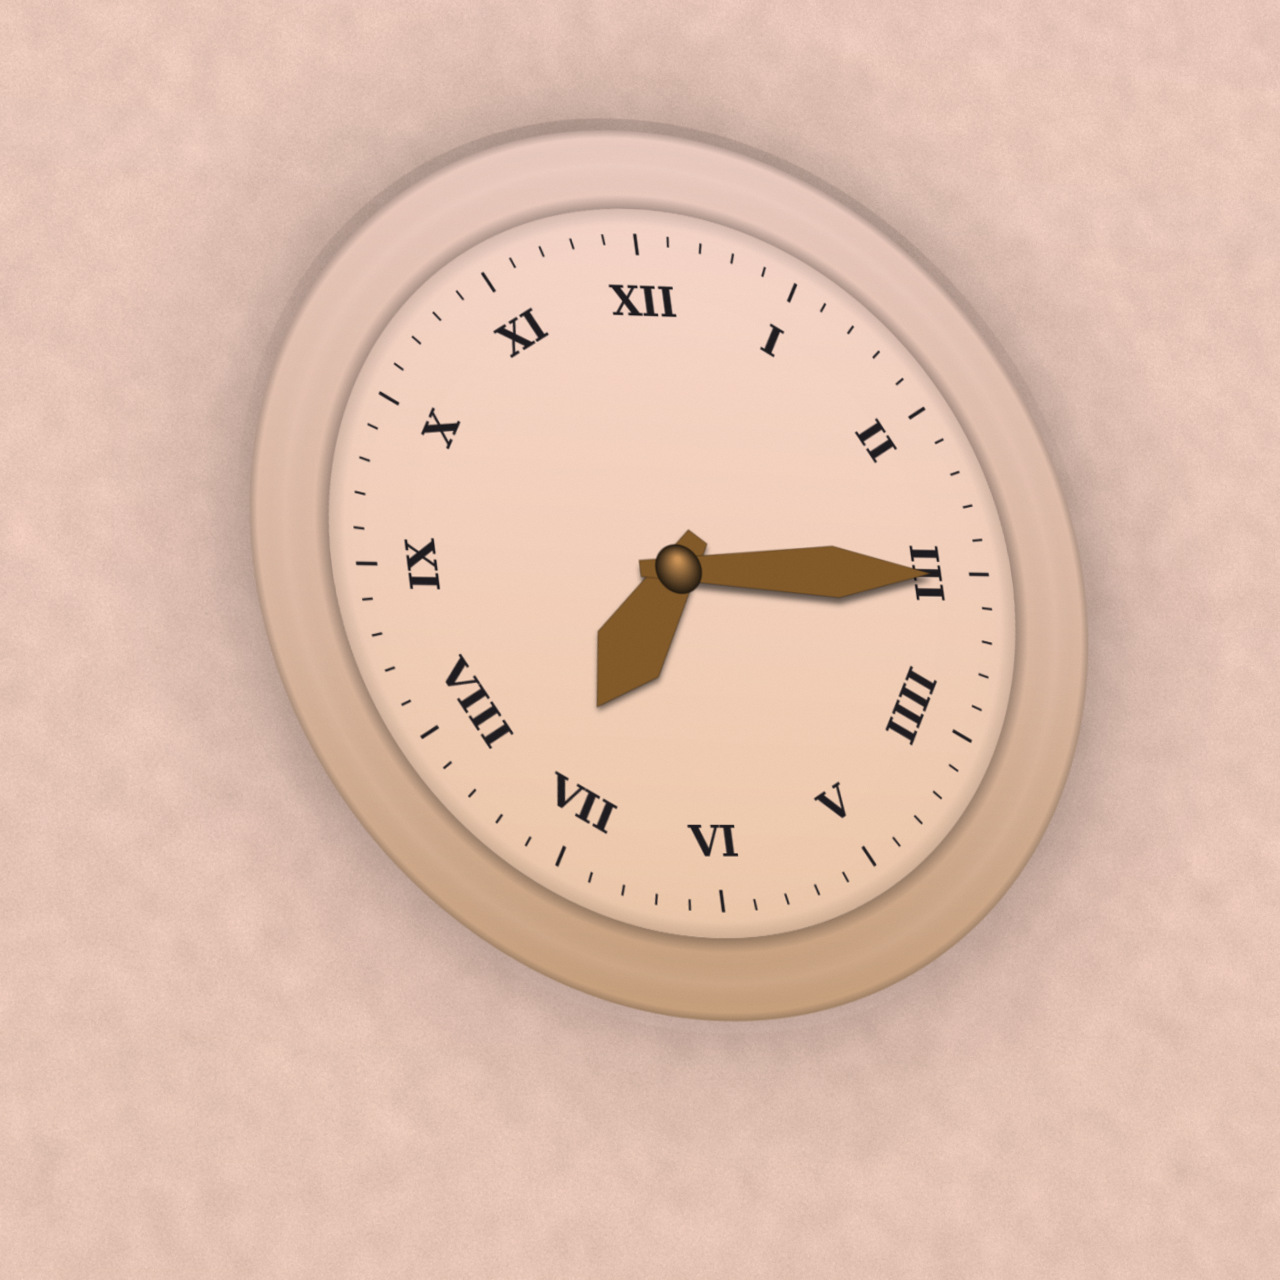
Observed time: 7.15
